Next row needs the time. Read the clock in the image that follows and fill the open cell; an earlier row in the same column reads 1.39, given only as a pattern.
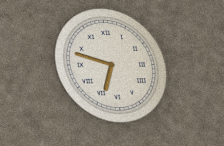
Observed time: 6.48
